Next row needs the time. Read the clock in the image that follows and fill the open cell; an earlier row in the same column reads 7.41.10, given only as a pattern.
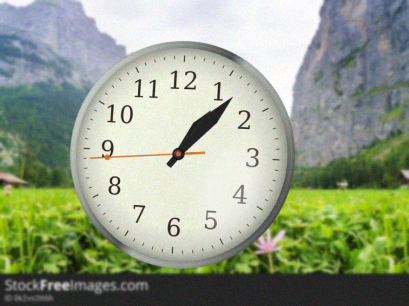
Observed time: 1.06.44
